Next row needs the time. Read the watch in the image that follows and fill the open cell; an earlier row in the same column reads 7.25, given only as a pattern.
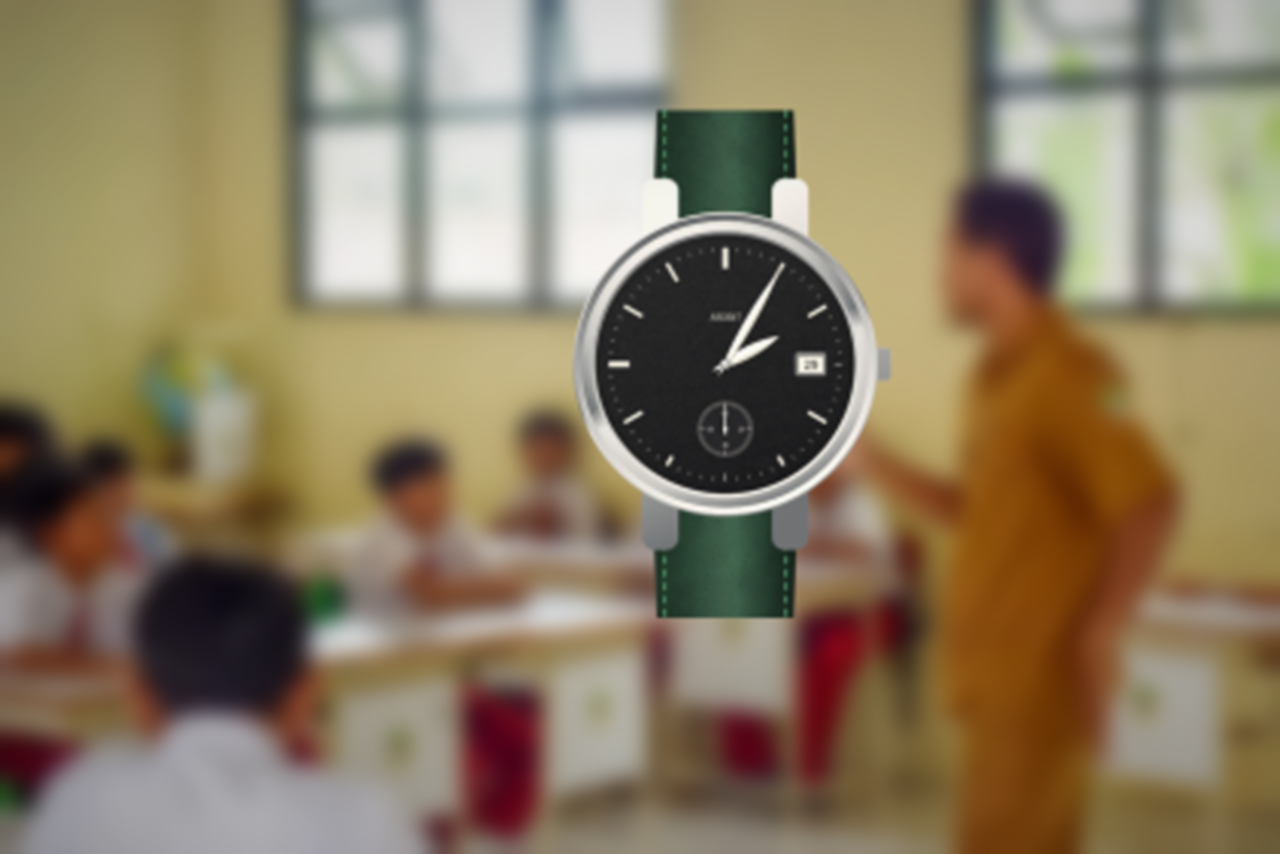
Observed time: 2.05
